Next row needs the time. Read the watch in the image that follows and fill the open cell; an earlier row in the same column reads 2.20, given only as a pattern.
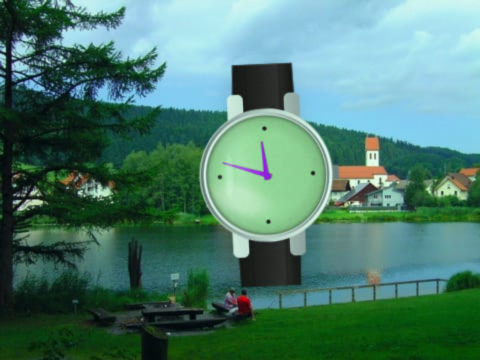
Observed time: 11.48
